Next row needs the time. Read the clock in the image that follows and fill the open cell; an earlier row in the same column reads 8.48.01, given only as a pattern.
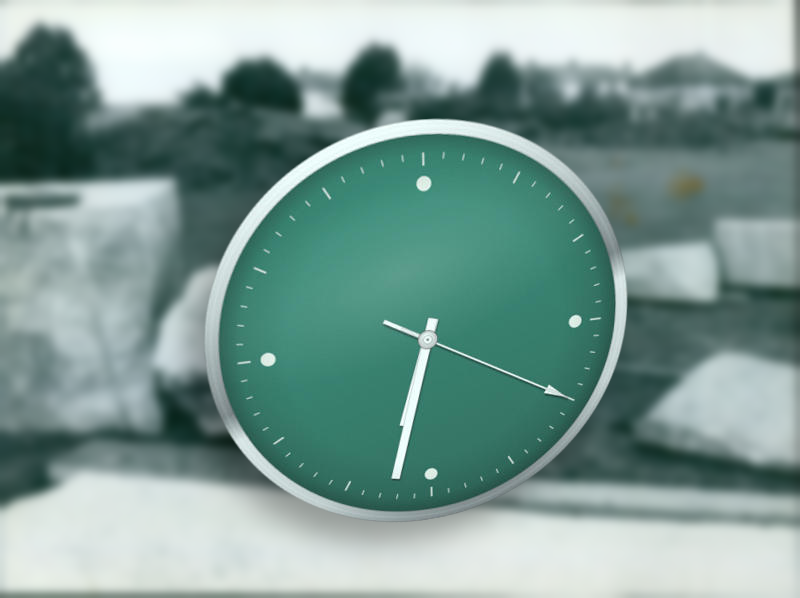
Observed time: 6.32.20
